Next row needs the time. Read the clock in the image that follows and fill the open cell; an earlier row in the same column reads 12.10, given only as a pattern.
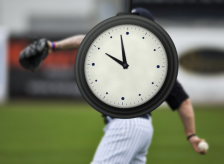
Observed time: 9.58
